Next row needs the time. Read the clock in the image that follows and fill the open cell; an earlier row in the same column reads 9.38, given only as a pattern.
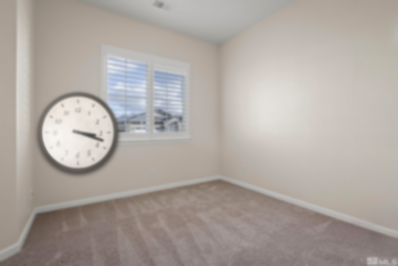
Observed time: 3.18
